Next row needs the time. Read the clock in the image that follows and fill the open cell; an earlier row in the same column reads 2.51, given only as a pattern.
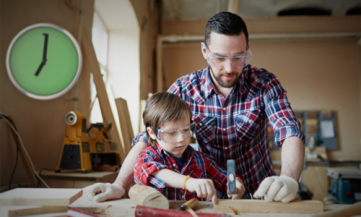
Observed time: 7.01
